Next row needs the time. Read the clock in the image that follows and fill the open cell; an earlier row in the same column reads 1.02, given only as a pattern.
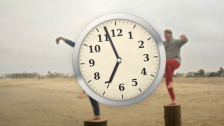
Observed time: 6.57
